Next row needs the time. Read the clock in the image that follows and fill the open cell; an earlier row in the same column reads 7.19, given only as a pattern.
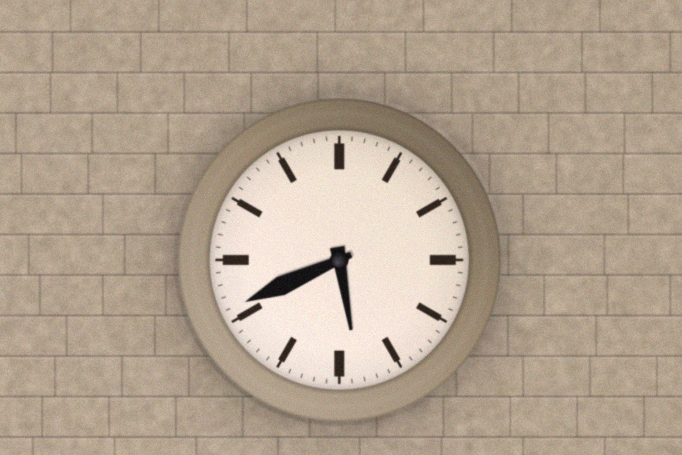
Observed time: 5.41
